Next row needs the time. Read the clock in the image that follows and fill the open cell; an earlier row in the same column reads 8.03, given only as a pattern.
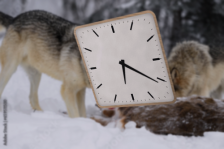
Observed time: 6.21
